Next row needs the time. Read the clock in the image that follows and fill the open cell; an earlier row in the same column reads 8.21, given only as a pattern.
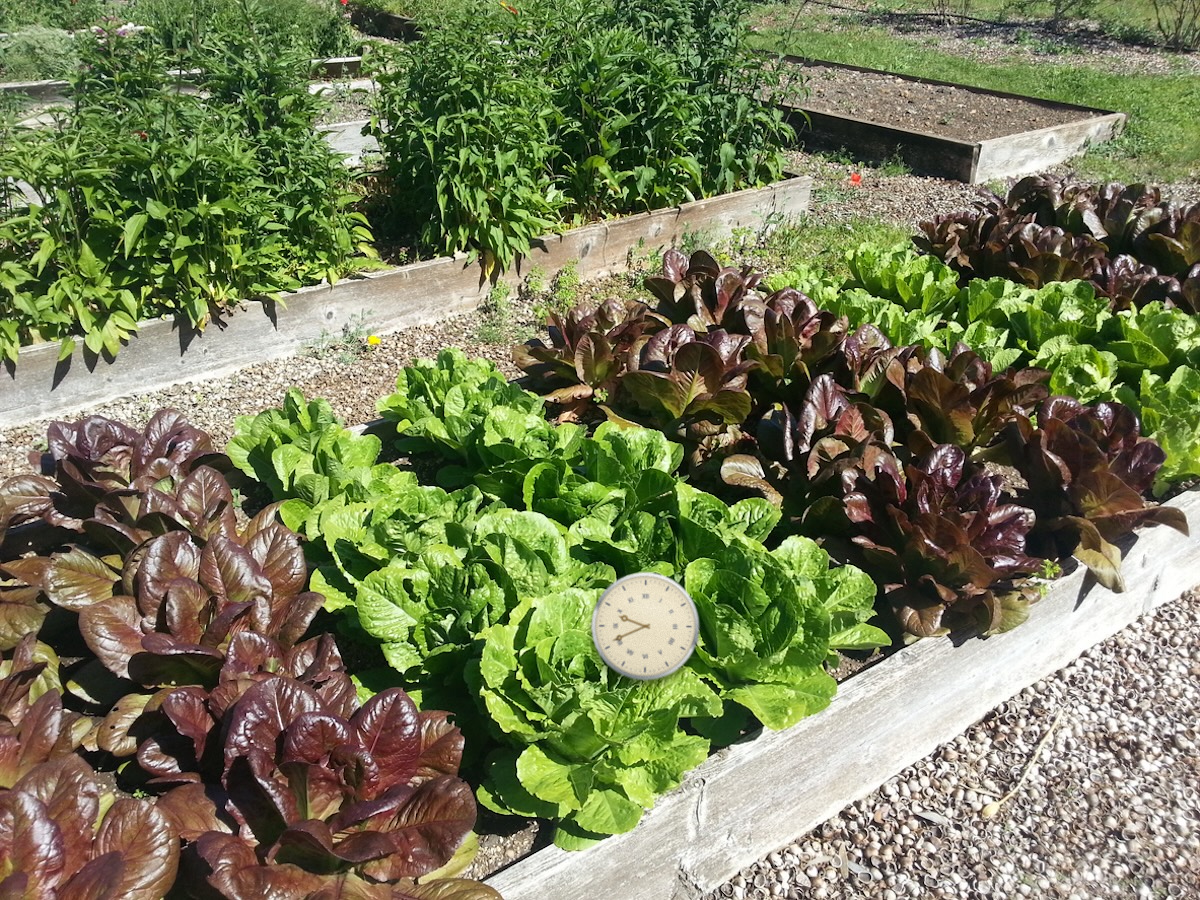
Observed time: 9.41
